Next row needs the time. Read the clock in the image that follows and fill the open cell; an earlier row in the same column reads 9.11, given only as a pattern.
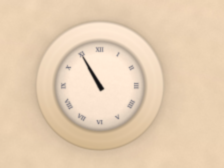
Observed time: 10.55
